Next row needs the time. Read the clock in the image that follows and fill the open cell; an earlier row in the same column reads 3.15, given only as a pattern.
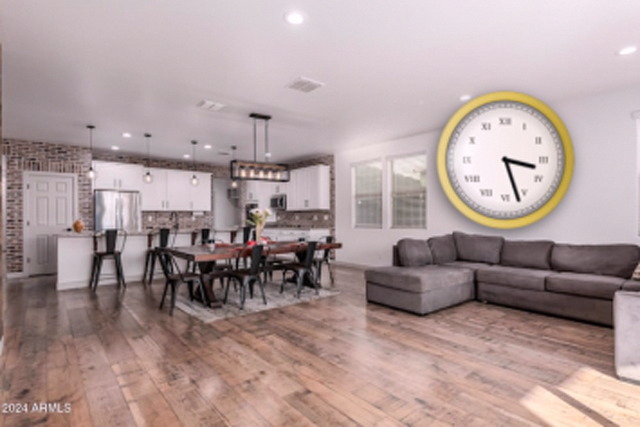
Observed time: 3.27
